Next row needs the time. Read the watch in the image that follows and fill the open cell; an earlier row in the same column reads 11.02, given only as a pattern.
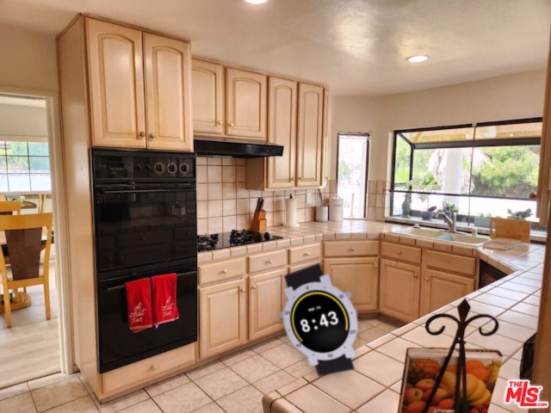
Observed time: 8.43
